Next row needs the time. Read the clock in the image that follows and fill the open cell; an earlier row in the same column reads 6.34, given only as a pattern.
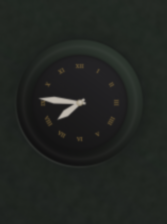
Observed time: 7.46
